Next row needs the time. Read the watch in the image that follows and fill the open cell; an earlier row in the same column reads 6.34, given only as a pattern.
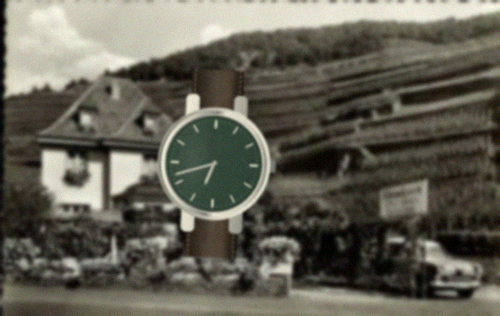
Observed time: 6.42
